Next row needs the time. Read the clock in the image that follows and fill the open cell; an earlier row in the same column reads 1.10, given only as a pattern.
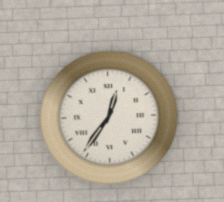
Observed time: 12.36
